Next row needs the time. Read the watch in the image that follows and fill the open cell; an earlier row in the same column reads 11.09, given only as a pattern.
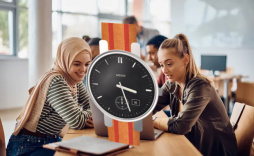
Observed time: 3.27
